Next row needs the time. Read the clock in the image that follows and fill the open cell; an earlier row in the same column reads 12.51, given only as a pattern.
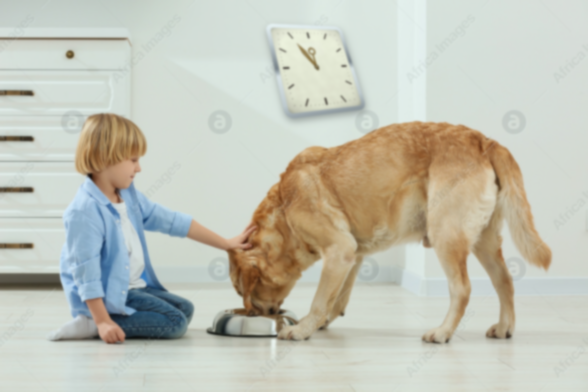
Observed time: 11.55
